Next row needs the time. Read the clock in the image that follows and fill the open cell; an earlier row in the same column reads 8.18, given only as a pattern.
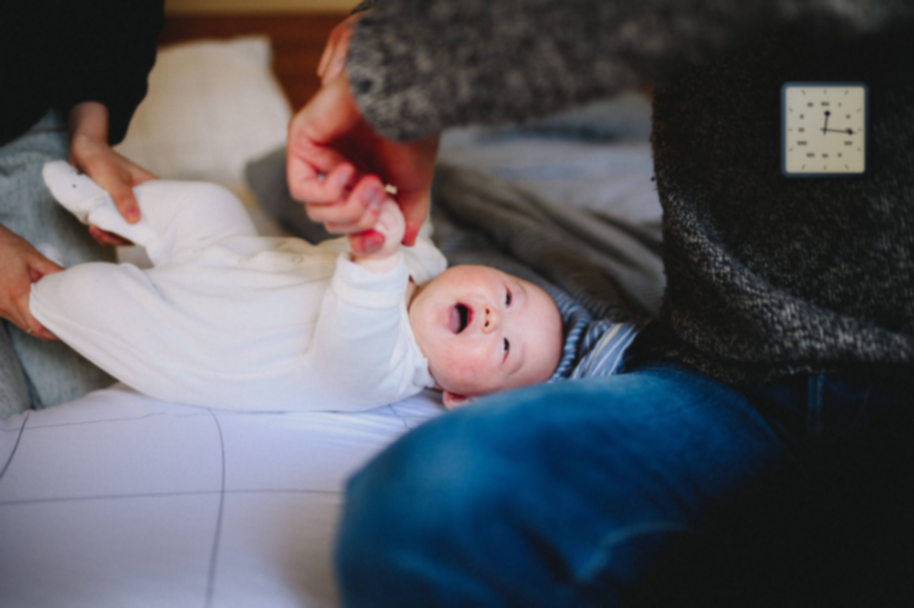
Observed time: 12.16
